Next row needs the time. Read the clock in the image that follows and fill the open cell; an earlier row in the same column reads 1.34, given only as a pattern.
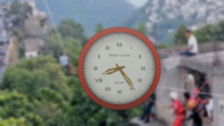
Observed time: 8.24
